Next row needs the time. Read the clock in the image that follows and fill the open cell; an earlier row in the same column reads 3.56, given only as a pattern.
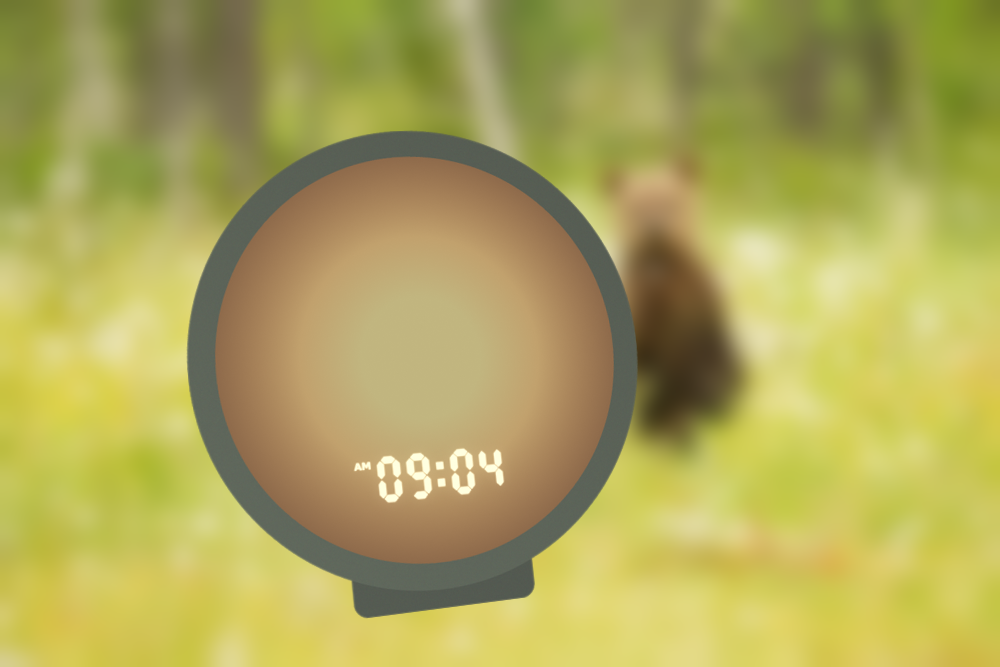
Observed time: 9.04
